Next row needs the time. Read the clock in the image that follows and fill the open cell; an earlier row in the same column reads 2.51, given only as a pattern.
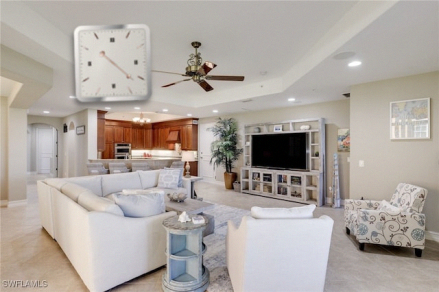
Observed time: 10.22
